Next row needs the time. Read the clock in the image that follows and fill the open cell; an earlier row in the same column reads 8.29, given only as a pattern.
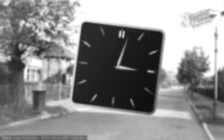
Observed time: 3.02
